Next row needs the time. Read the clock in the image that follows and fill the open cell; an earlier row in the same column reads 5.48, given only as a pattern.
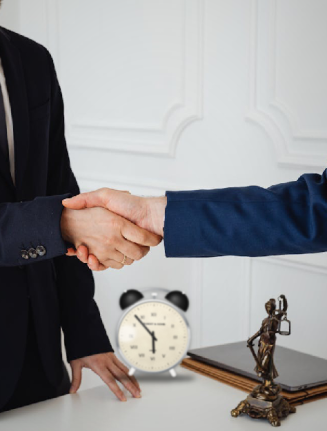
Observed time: 5.53
